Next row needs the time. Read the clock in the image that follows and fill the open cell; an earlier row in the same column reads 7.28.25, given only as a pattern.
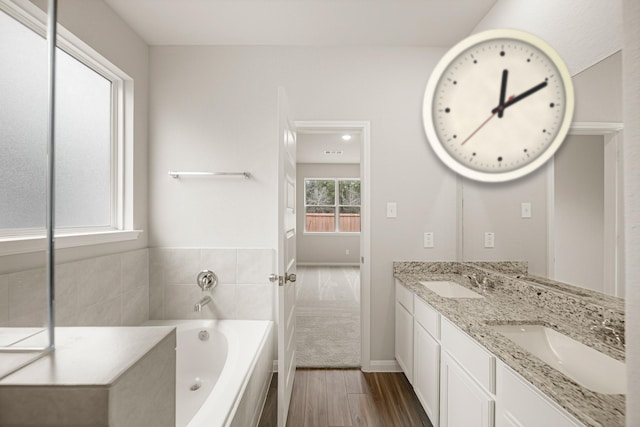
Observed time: 12.10.38
